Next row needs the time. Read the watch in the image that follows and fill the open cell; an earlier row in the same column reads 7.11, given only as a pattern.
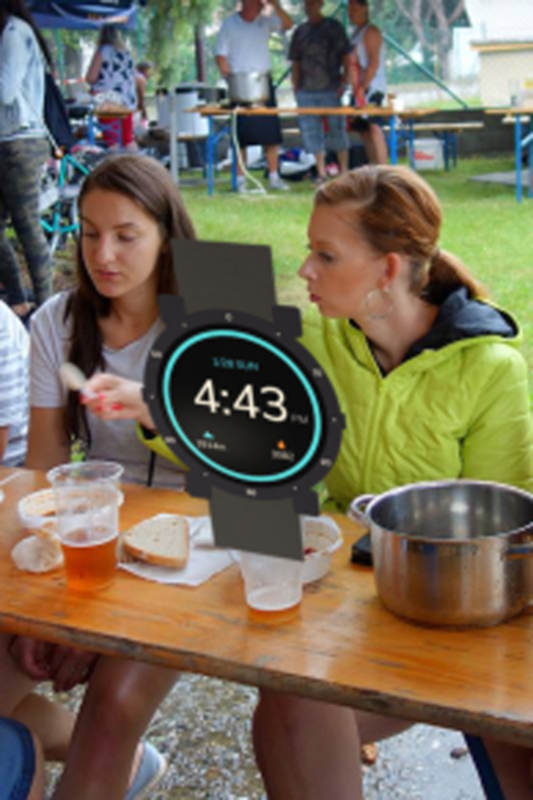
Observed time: 4.43
